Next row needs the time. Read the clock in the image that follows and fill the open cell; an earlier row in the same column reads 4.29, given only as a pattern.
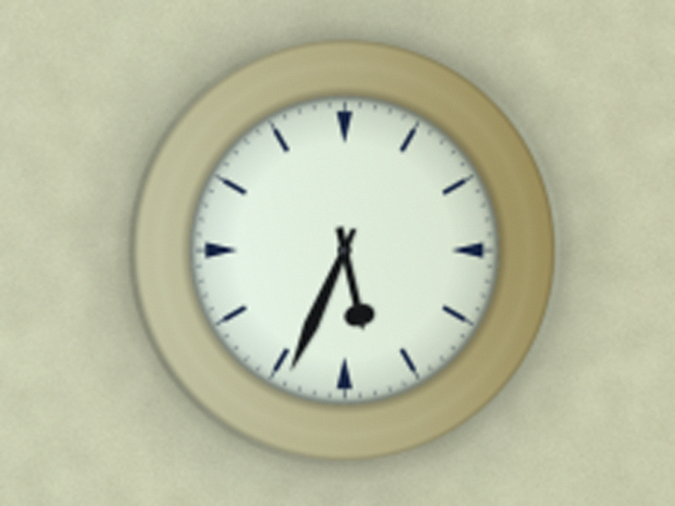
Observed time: 5.34
